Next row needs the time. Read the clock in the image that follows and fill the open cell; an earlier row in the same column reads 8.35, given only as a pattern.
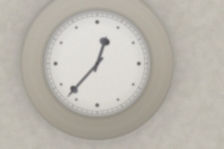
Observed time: 12.37
